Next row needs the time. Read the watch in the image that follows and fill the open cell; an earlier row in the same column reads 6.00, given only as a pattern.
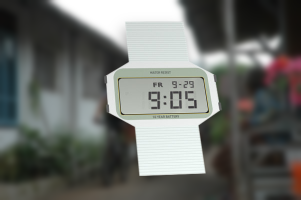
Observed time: 9.05
